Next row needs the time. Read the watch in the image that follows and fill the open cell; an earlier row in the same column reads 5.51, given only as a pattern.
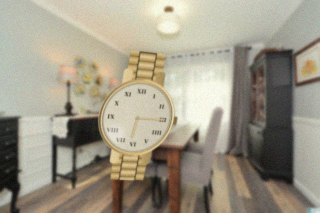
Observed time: 6.15
